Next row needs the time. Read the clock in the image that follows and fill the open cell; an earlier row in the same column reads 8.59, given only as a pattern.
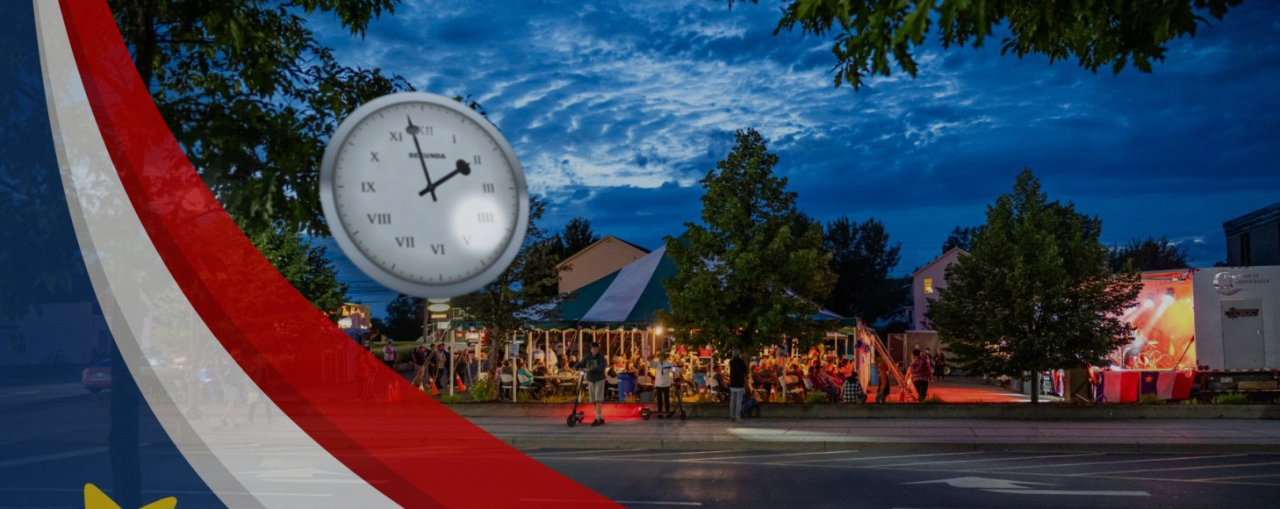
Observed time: 1.58
